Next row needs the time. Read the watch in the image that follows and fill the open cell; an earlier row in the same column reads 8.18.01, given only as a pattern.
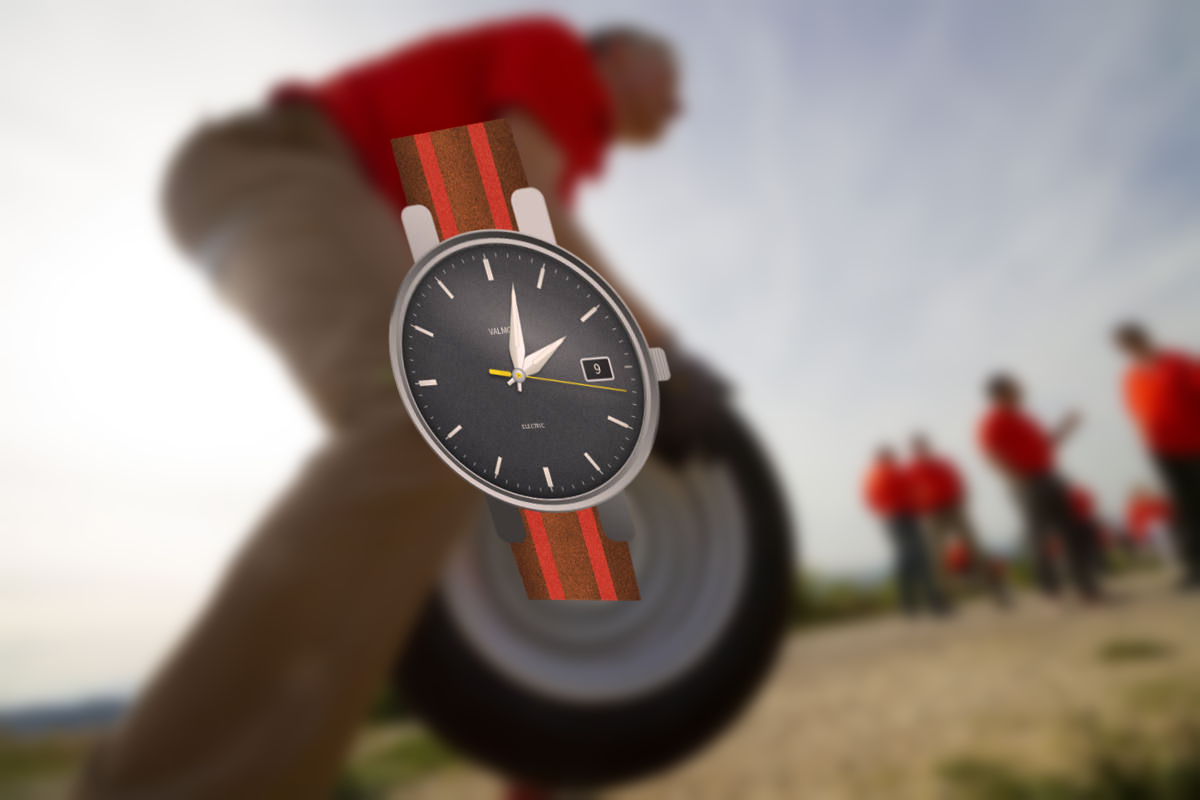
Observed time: 2.02.17
